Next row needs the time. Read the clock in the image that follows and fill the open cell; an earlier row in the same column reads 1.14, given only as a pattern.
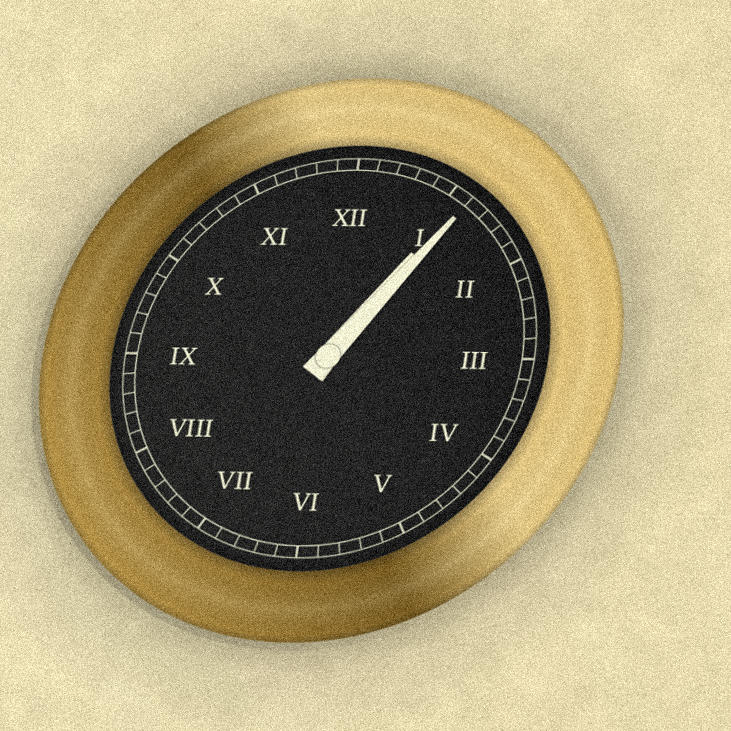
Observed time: 1.06
